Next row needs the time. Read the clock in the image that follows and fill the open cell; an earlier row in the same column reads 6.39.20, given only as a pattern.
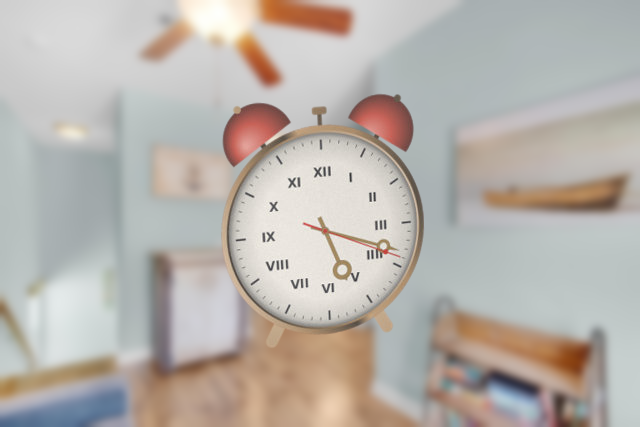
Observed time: 5.18.19
